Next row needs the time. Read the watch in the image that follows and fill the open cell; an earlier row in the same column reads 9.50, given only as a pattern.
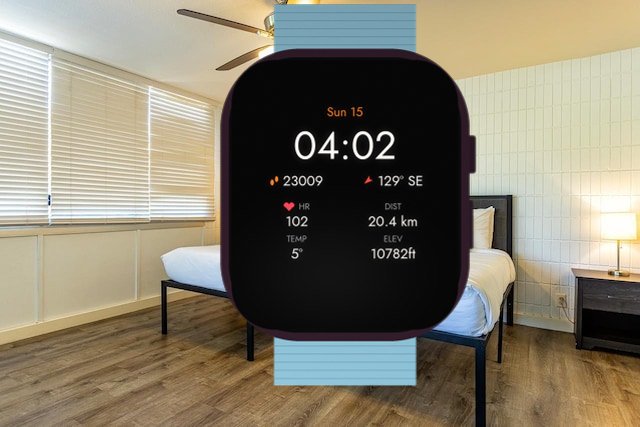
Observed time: 4.02
